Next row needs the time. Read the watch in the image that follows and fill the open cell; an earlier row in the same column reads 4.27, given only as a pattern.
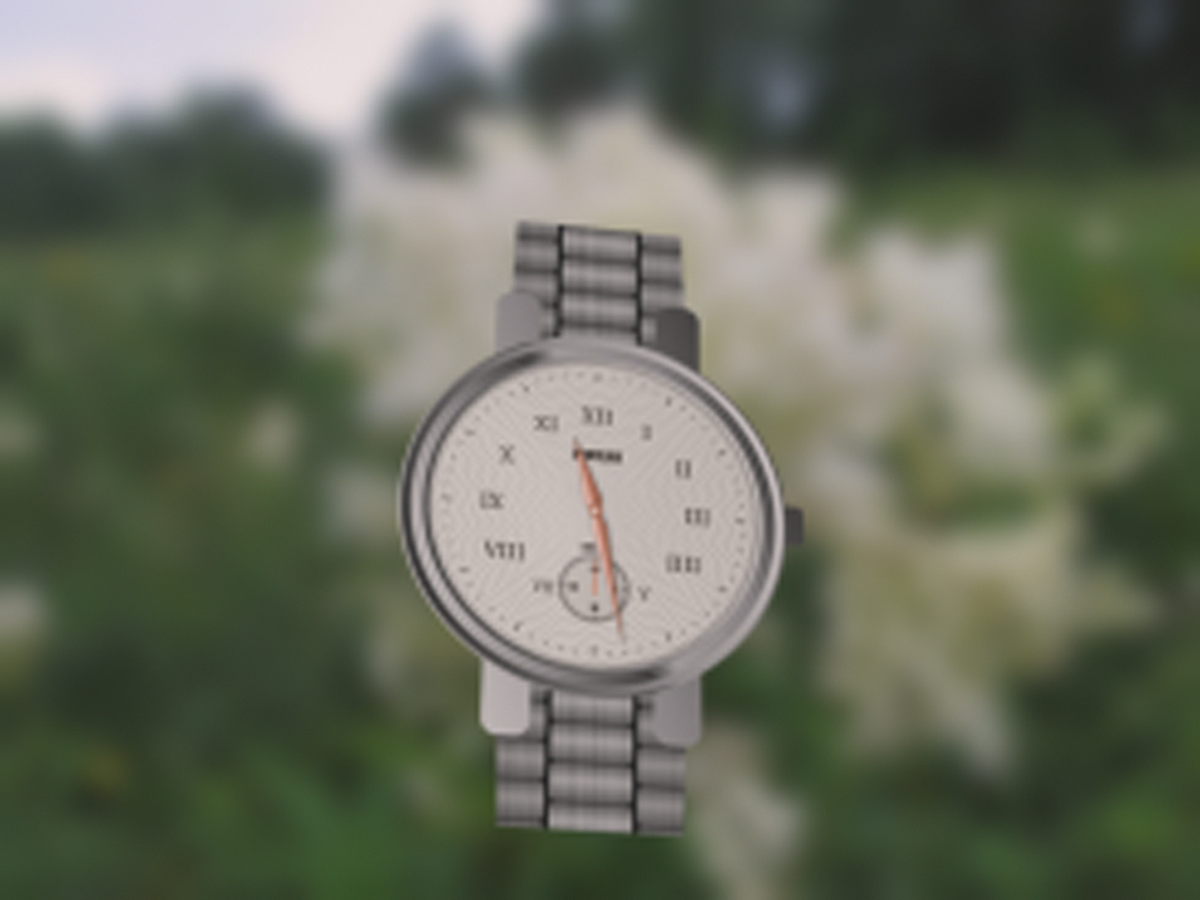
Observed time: 11.28
